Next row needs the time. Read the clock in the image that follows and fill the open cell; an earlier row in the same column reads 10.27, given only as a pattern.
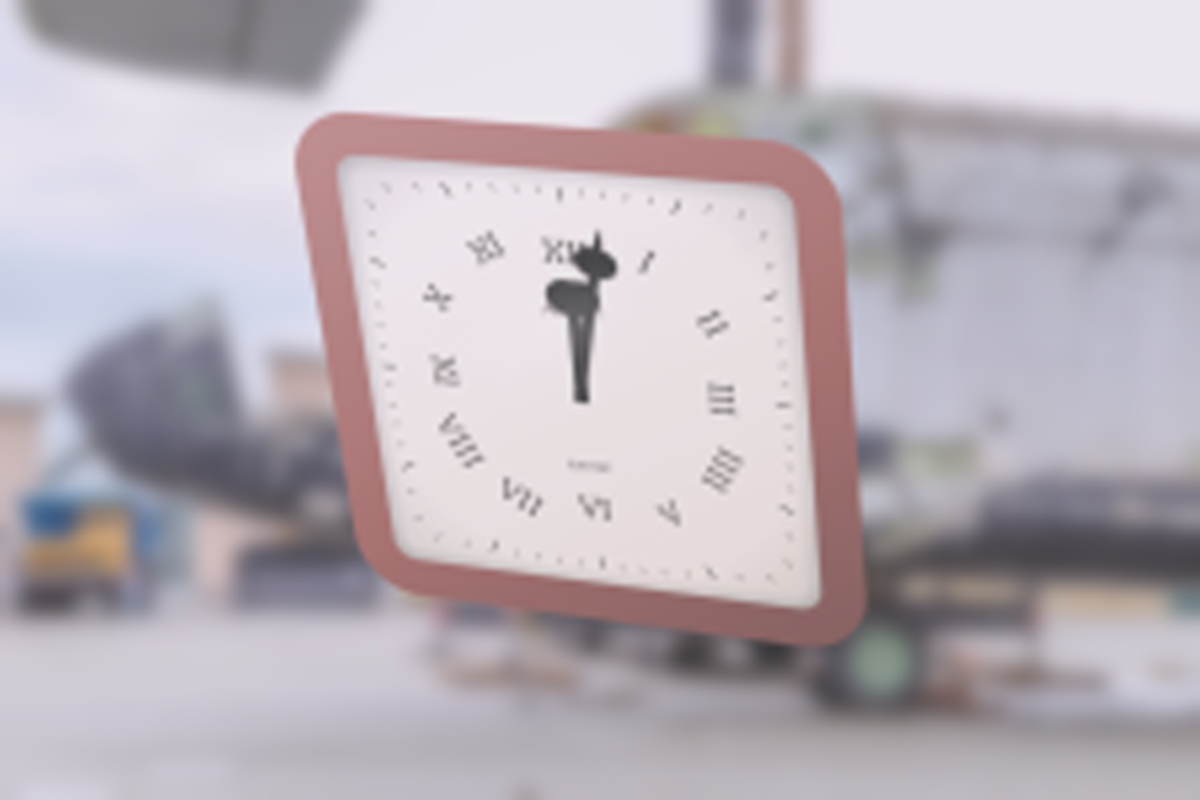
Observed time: 12.02
